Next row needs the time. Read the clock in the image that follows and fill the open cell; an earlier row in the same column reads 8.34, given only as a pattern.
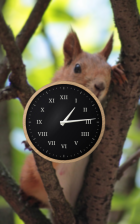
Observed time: 1.14
